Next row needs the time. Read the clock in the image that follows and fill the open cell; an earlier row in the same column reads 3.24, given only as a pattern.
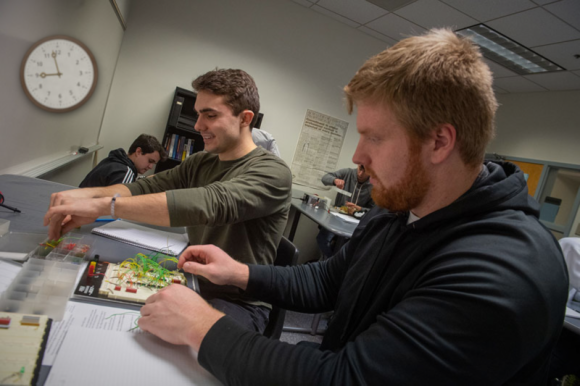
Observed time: 8.58
